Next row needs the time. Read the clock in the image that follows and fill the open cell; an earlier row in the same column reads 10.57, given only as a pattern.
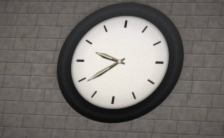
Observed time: 9.39
